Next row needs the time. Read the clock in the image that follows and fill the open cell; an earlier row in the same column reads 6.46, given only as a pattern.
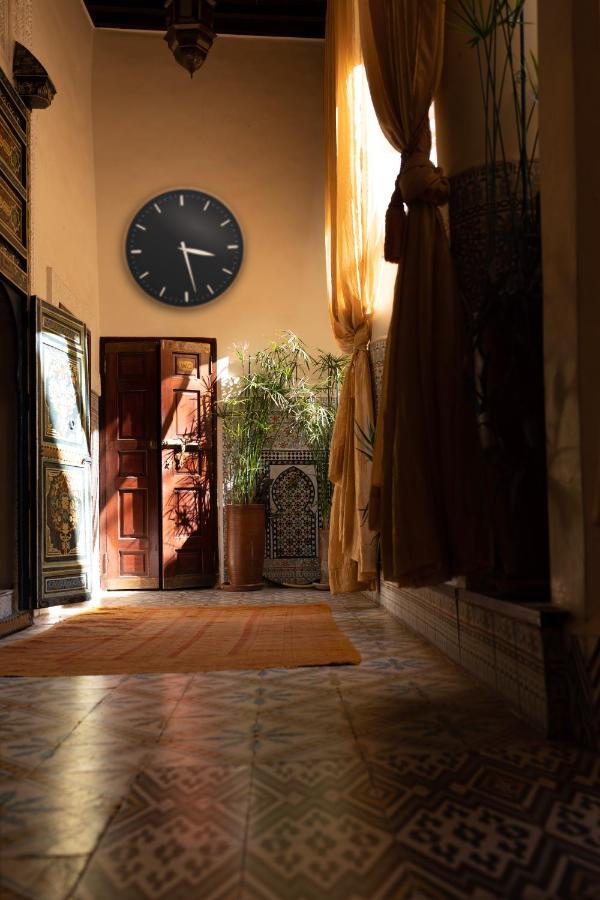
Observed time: 3.28
